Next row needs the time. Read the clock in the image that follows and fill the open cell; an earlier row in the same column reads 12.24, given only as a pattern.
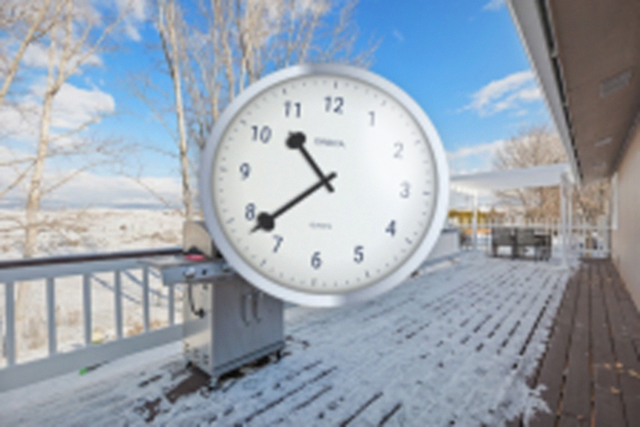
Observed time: 10.38
